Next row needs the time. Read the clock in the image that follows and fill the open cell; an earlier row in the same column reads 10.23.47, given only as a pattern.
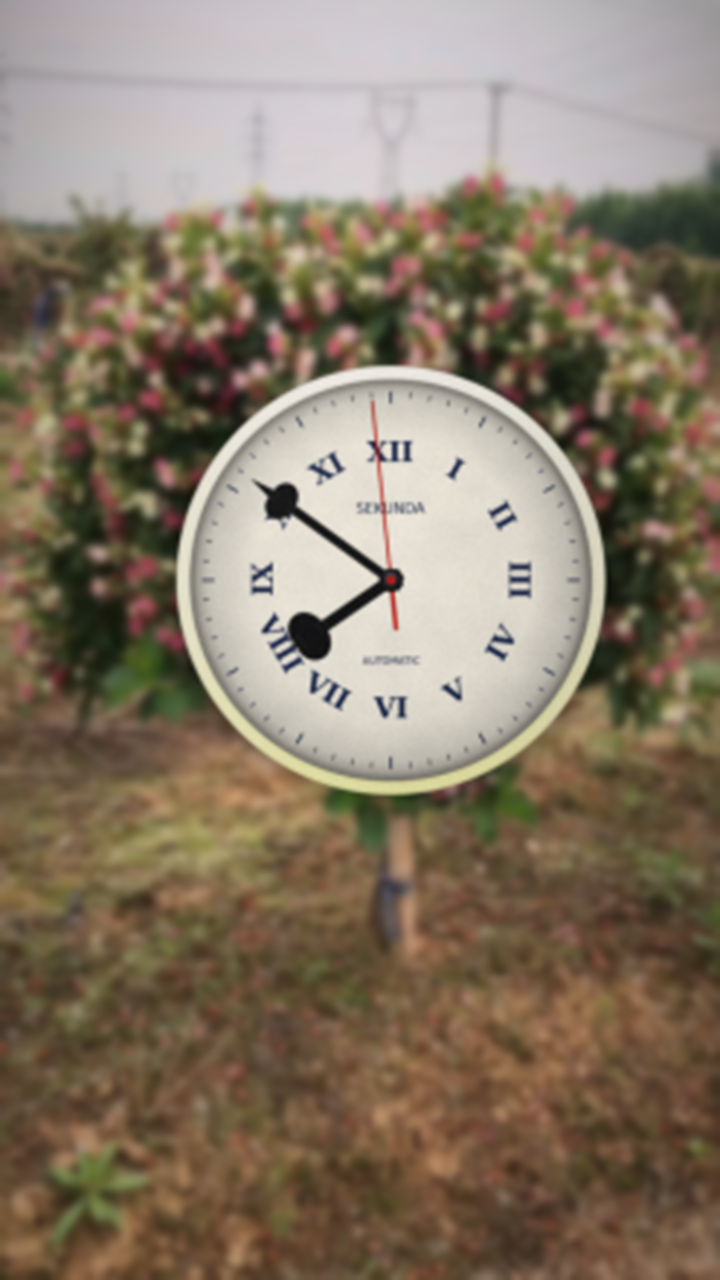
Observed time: 7.50.59
